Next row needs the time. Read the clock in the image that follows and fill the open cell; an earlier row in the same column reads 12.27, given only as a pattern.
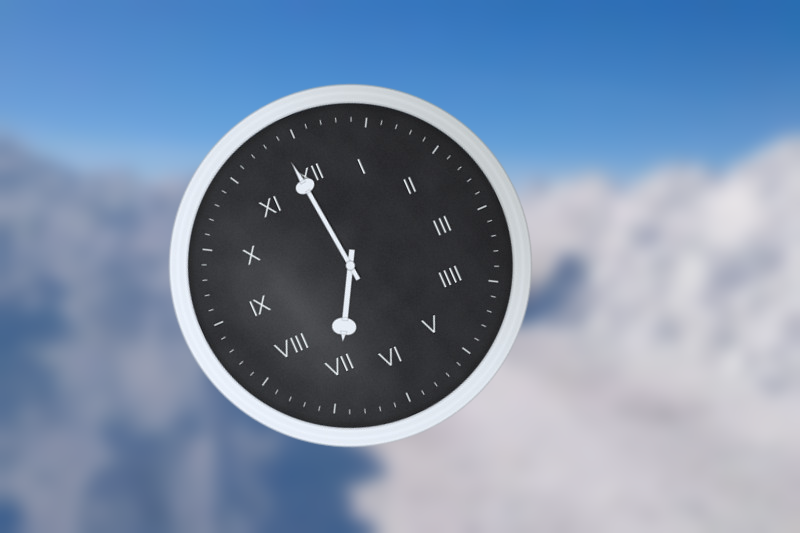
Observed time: 6.59
